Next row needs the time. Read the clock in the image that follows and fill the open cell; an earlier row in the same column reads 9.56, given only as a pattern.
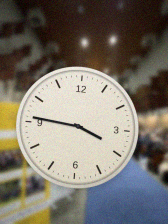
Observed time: 3.46
